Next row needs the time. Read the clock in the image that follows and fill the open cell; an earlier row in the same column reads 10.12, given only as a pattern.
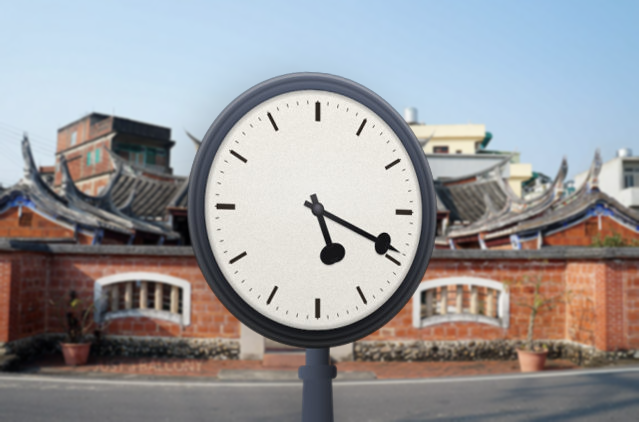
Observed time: 5.19
